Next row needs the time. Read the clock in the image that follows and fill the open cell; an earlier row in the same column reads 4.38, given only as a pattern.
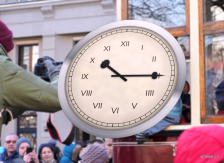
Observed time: 10.15
